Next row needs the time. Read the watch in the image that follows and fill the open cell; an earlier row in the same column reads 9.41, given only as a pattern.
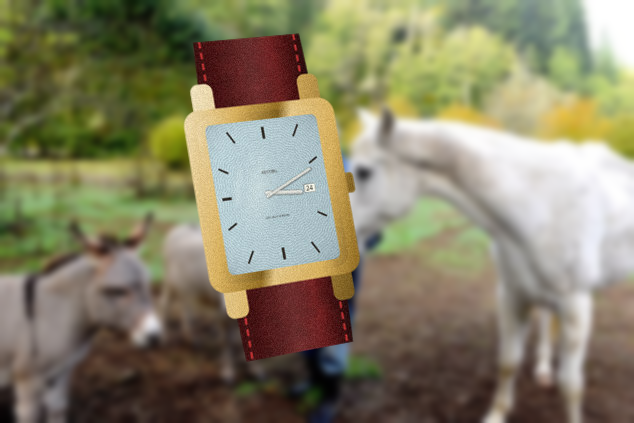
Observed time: 3.11
